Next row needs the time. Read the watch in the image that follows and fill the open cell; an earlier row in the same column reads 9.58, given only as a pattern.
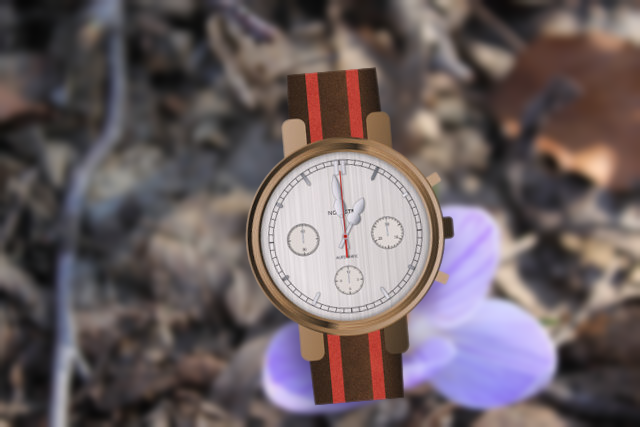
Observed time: 12.59
